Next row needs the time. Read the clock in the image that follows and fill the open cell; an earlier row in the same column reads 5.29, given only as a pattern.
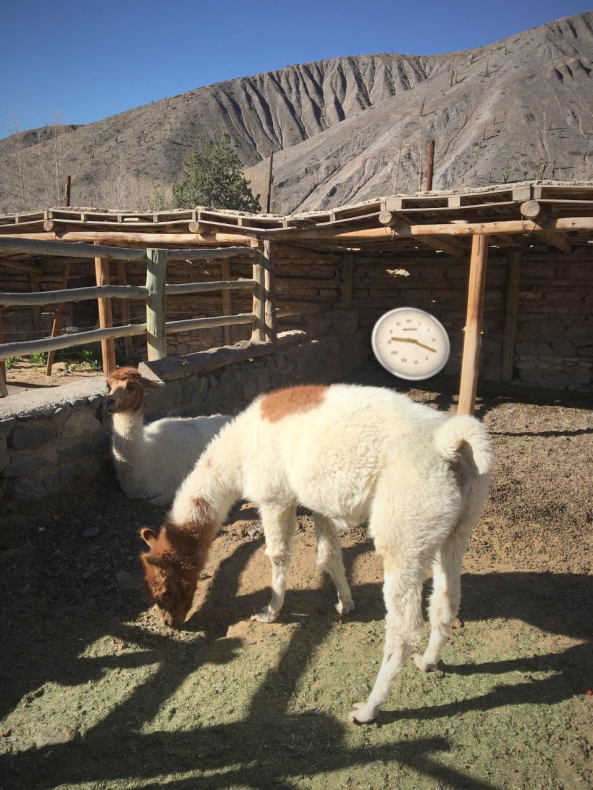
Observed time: 9.20
